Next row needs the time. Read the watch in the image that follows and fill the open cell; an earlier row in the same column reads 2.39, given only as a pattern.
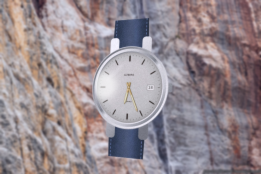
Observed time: 6.26
